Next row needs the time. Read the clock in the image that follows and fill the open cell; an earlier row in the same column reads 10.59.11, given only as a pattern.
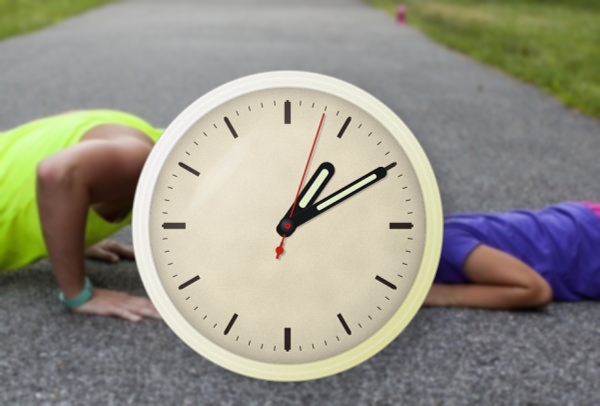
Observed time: 1.10.03
